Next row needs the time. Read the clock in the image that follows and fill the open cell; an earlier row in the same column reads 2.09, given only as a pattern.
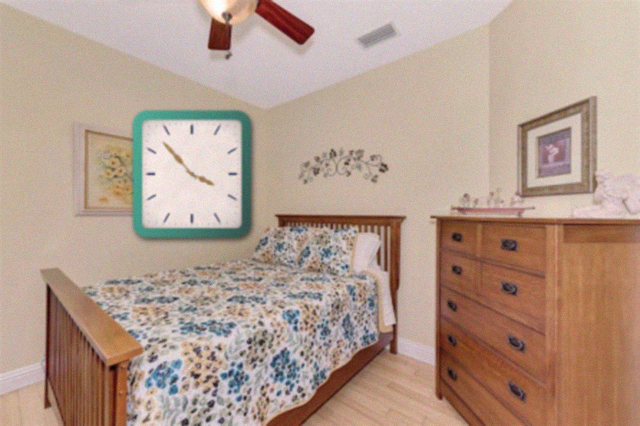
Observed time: 3.53
